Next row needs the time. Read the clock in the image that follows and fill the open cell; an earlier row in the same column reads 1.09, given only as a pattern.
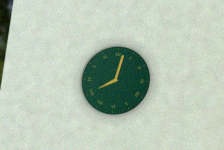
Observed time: 8.02
